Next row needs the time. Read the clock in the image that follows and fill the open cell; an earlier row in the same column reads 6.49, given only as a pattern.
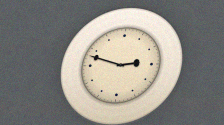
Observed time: 2.48
